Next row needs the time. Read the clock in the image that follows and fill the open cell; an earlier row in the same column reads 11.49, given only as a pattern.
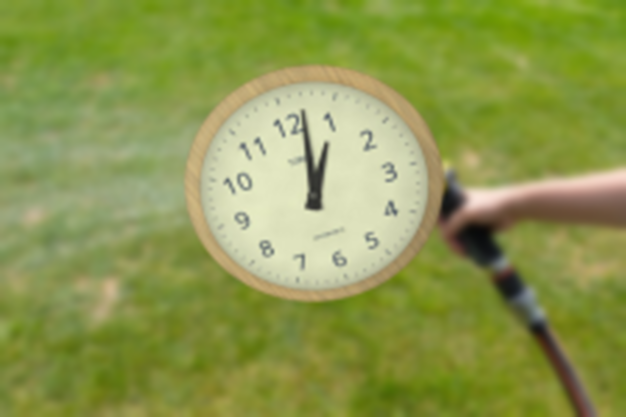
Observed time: 1.02
